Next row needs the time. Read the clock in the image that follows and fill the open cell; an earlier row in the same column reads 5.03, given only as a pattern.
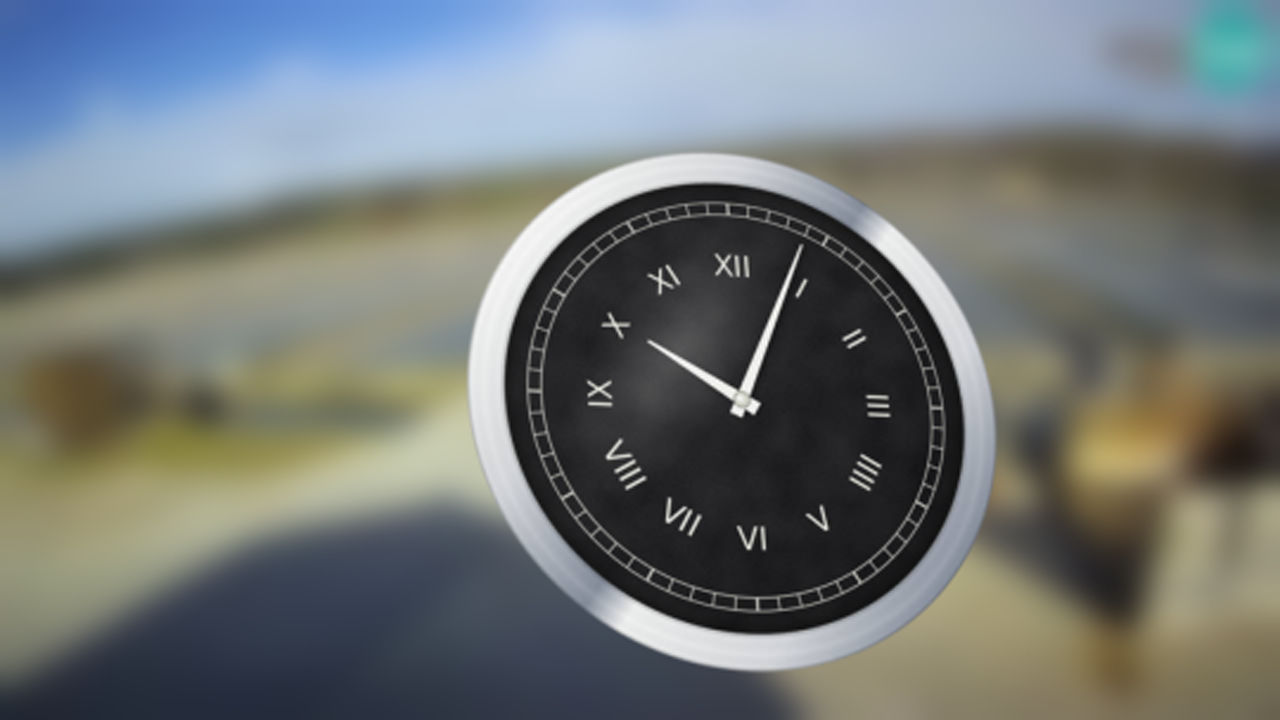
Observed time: 10.04
